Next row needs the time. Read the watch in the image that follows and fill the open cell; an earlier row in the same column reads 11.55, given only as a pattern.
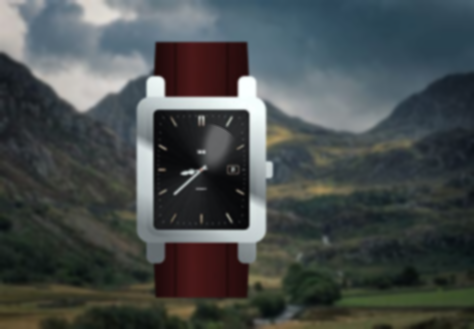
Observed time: 8.38
